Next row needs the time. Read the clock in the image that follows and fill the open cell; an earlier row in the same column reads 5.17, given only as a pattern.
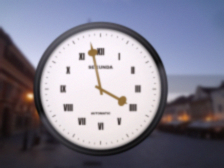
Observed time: 3.58
